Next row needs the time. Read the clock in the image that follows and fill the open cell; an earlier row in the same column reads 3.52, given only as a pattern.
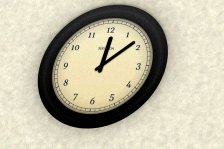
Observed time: 12.08
